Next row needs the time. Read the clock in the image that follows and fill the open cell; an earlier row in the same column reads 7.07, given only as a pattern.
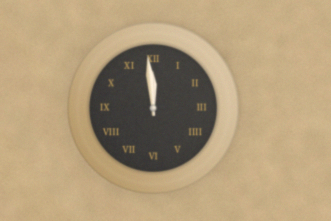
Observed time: 11.59
